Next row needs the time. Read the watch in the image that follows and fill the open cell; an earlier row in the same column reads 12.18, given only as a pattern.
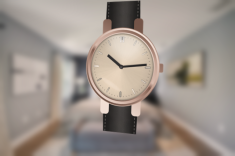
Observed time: 10.14
